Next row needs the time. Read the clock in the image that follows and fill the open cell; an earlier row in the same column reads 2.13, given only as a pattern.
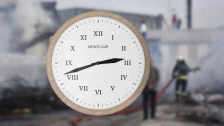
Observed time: 2.42
